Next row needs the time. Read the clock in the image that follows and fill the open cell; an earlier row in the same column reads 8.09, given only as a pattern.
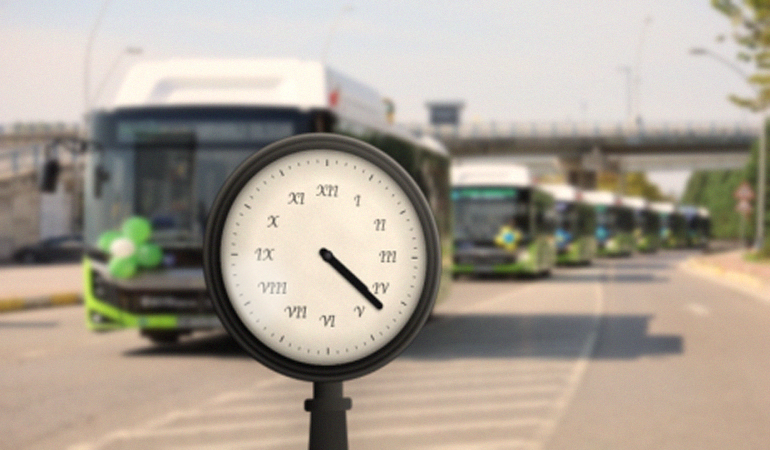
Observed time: 4.22
